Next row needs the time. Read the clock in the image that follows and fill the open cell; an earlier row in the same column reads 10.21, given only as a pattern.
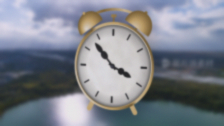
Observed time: 3.53
